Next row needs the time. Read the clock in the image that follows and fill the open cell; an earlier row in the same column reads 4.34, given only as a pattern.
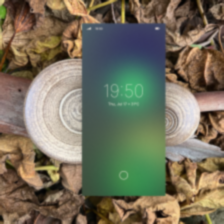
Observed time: 19.50
